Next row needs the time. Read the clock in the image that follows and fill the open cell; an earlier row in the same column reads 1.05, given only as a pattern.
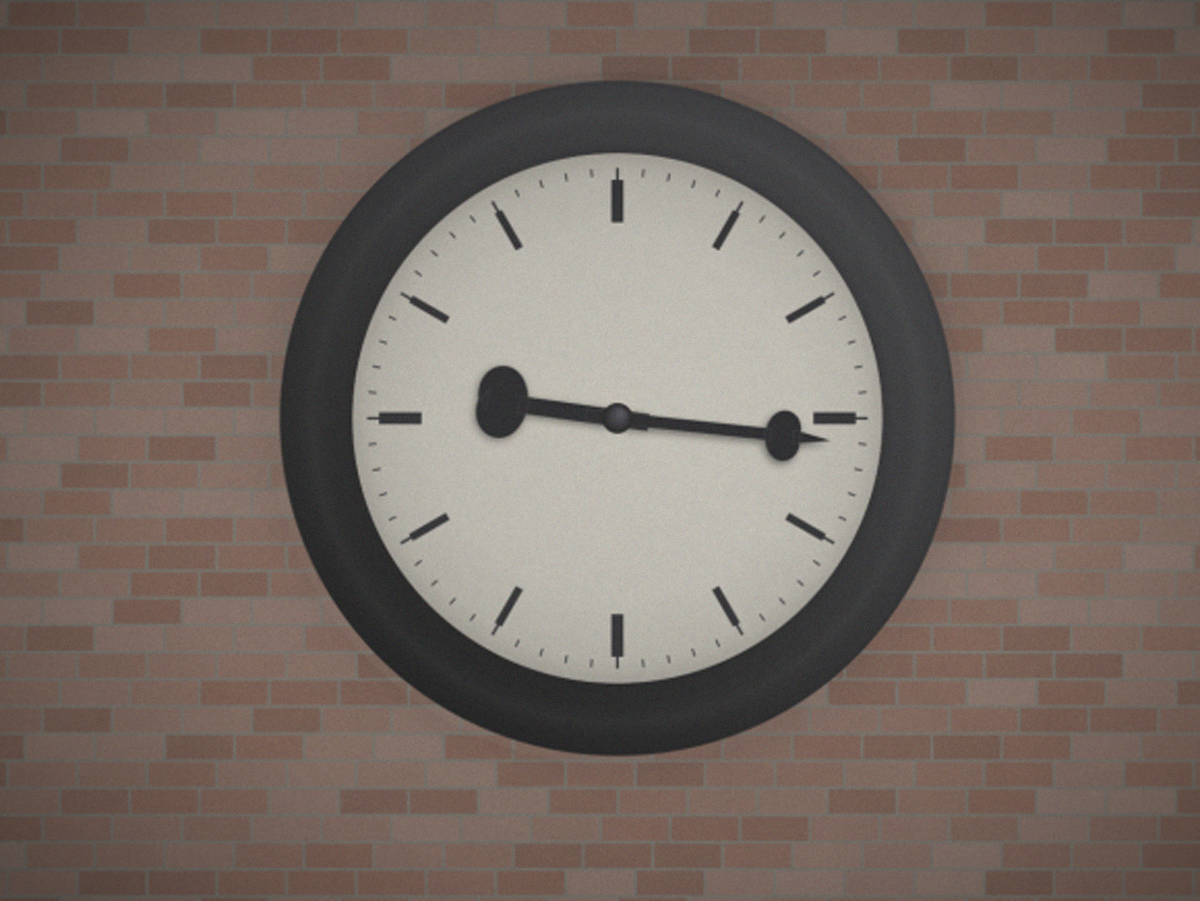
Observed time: 9.16
